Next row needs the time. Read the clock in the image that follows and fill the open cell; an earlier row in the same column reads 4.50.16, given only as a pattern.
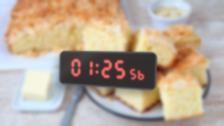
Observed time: 1.25.56
